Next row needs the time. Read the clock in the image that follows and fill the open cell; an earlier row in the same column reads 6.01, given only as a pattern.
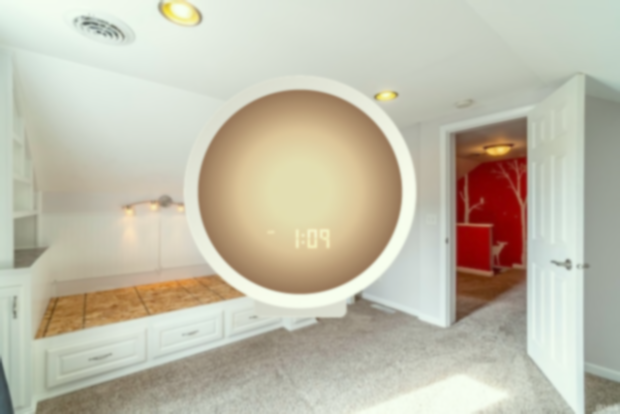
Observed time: 1.09
